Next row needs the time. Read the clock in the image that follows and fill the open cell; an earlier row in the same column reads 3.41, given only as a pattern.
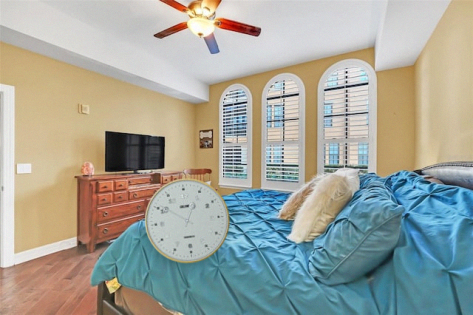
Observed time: 12.51
